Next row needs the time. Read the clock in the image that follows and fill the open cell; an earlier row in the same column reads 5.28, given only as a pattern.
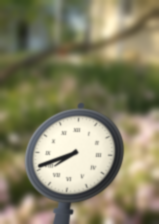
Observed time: 7.41
